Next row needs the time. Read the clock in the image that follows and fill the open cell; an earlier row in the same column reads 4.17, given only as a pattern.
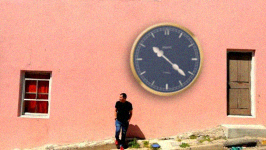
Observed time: 10.22
